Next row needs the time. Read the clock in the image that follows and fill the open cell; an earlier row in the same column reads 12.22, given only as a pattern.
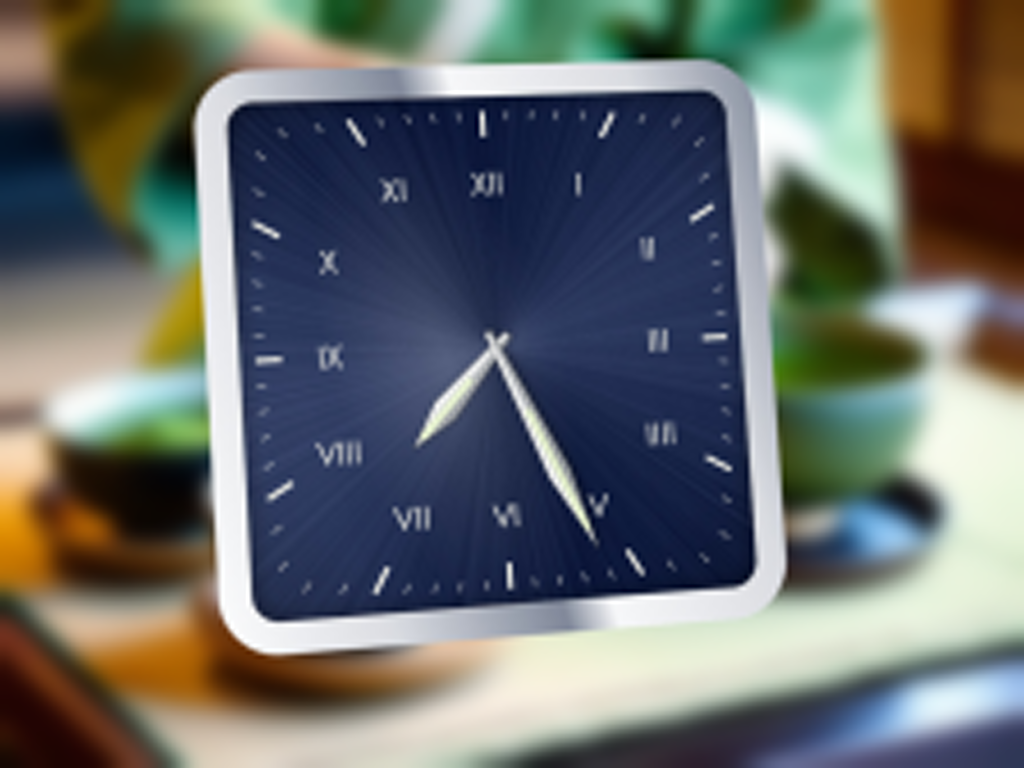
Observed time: 7.26
